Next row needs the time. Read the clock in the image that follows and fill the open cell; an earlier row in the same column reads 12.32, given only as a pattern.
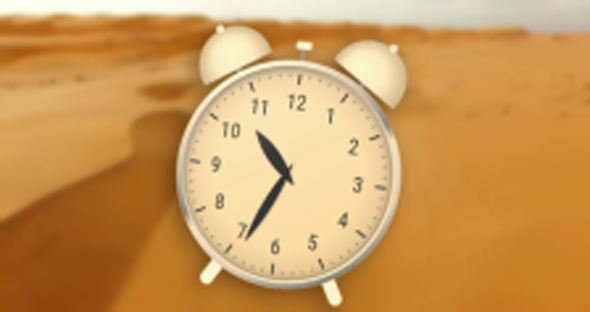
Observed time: 10.34
